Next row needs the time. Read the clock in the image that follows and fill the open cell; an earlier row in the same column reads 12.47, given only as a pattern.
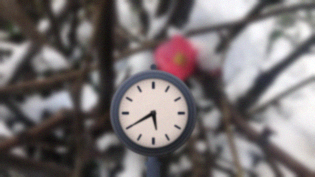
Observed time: 5.40
